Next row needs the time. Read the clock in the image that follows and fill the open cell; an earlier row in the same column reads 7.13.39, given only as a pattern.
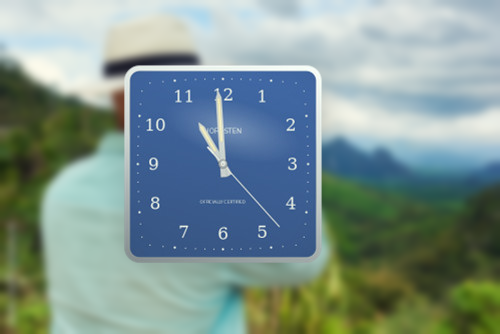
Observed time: 10.59.23
